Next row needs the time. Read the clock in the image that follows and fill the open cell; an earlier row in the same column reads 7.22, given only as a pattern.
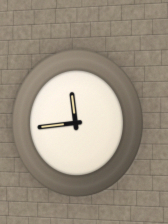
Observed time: 11.44
